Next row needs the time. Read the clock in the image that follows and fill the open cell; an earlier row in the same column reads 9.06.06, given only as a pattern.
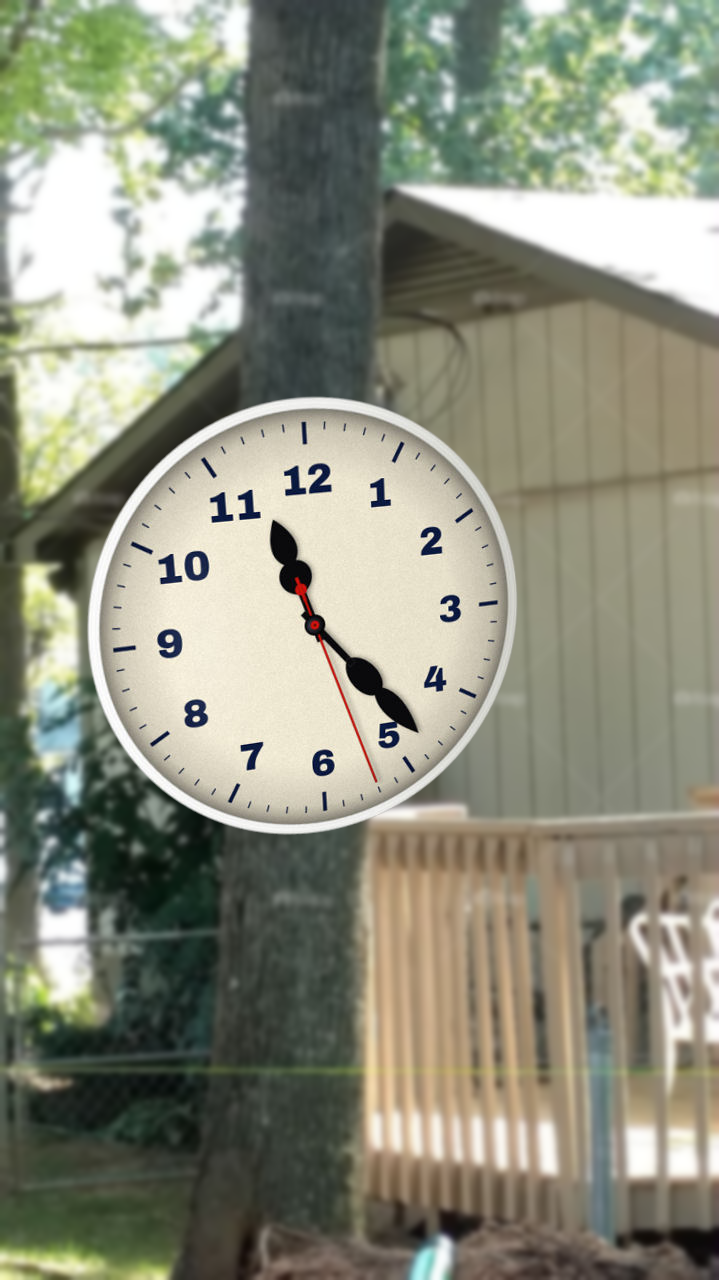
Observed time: 11.23.27
